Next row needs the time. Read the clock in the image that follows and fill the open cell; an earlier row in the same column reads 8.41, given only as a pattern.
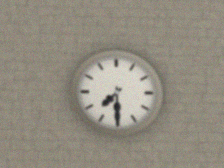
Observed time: 7.30
